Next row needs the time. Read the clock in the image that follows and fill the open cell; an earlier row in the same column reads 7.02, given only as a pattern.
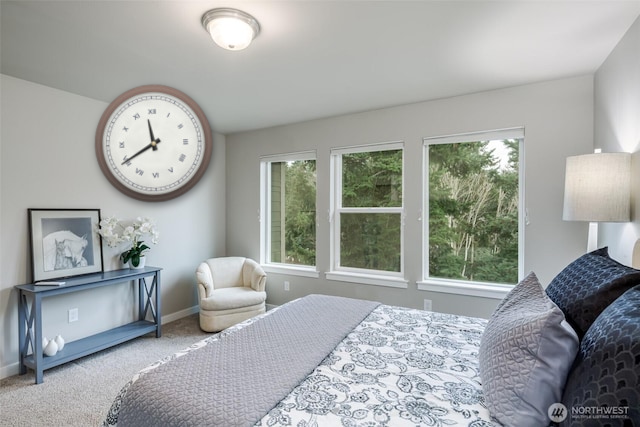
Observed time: 11.40
